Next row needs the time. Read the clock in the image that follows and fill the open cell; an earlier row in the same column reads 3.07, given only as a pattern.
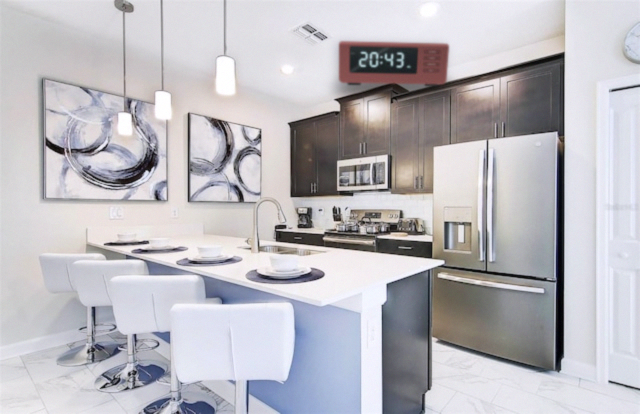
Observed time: 20.43
